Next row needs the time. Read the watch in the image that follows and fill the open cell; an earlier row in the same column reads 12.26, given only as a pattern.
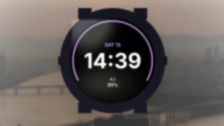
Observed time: 14.39
